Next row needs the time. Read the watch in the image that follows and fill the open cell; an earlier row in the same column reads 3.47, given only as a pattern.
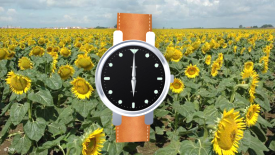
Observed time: 6.00
